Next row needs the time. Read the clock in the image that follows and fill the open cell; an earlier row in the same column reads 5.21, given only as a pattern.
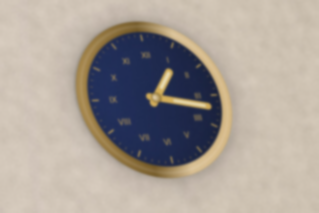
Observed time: 1.17
